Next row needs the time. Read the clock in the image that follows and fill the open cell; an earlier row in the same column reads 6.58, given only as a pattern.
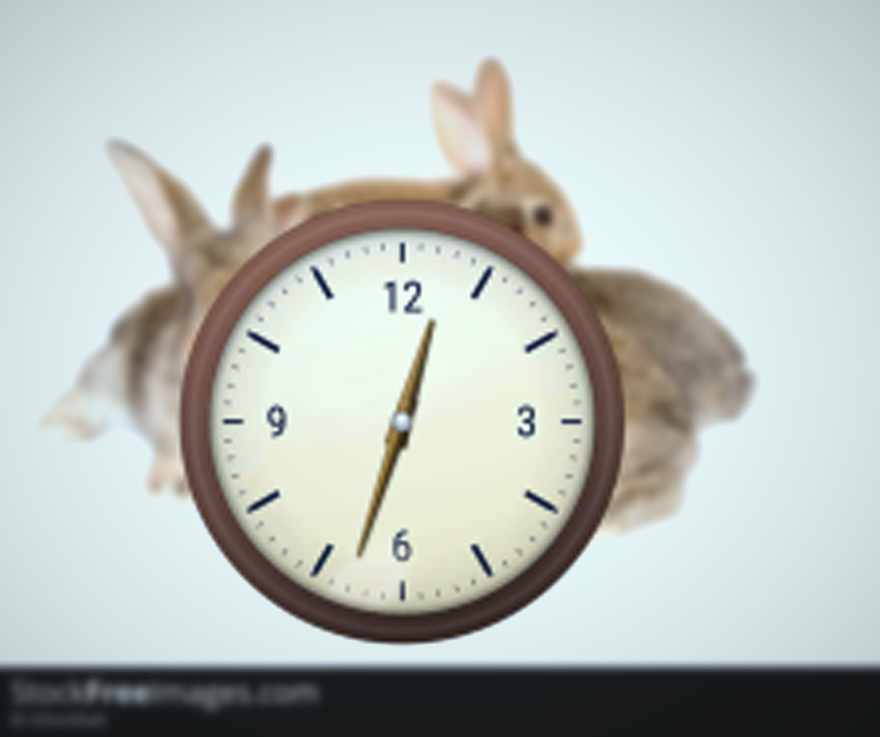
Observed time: 12.33
